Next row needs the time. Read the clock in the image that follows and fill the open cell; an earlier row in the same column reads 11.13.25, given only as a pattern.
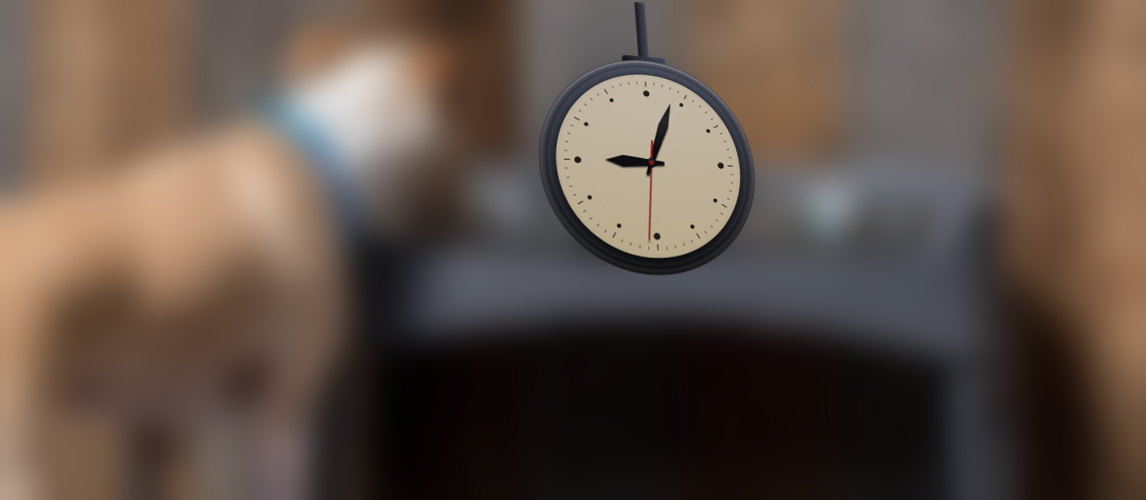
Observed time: 9.03.31
